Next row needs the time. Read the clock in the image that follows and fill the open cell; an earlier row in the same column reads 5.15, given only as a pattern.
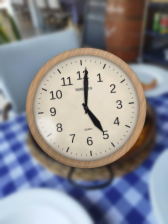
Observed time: 5.01
